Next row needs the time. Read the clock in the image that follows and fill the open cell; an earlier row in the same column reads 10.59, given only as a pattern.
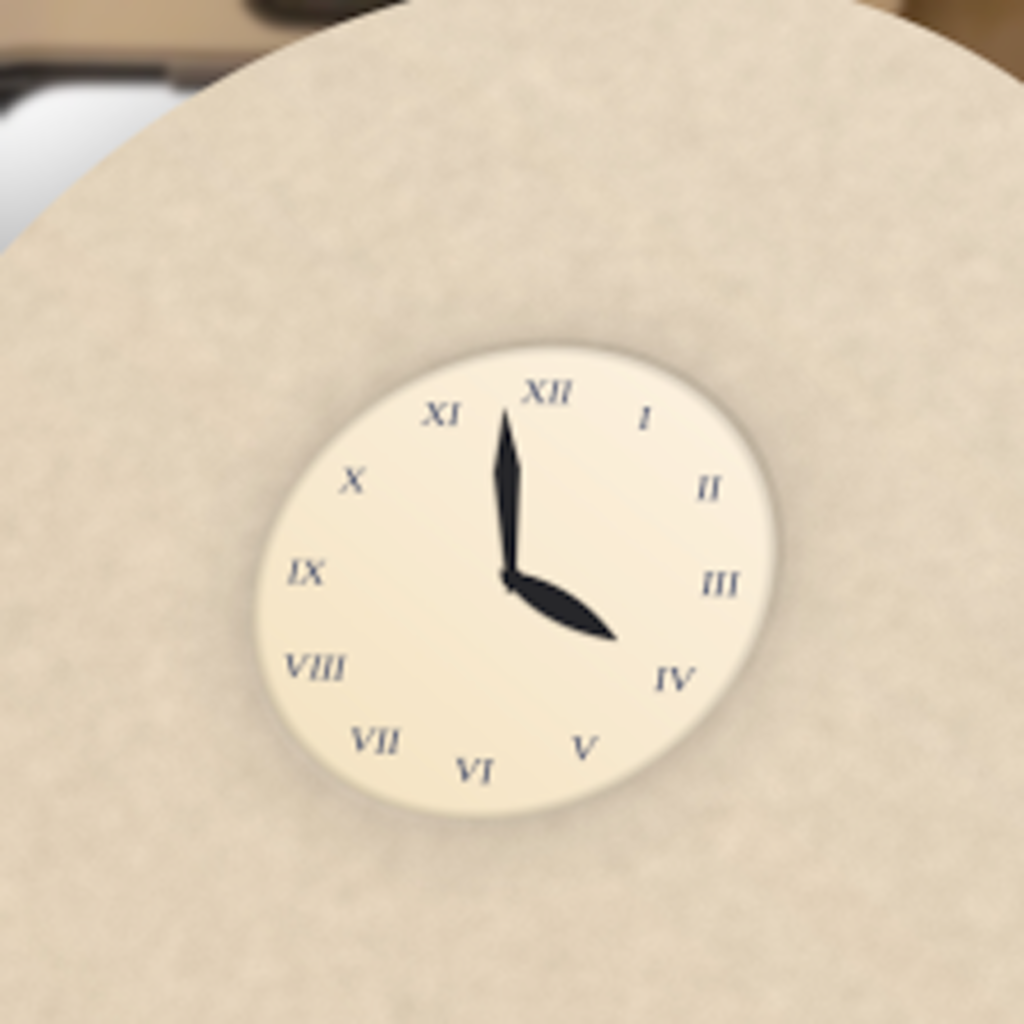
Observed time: 3.58
